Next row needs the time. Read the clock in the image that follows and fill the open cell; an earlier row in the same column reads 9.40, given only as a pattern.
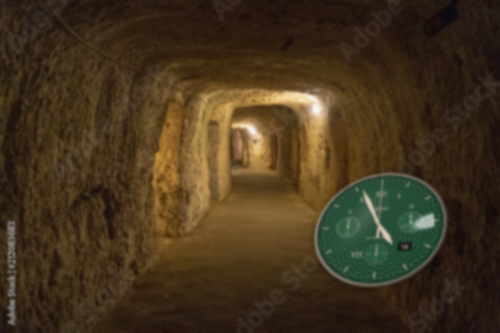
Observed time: 4.56
